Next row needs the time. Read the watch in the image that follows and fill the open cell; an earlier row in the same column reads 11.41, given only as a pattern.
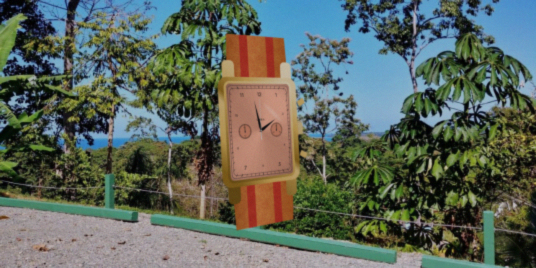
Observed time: 1.58
